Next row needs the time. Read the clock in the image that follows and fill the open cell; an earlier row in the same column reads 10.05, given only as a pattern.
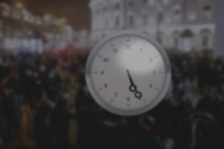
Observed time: 5.26
